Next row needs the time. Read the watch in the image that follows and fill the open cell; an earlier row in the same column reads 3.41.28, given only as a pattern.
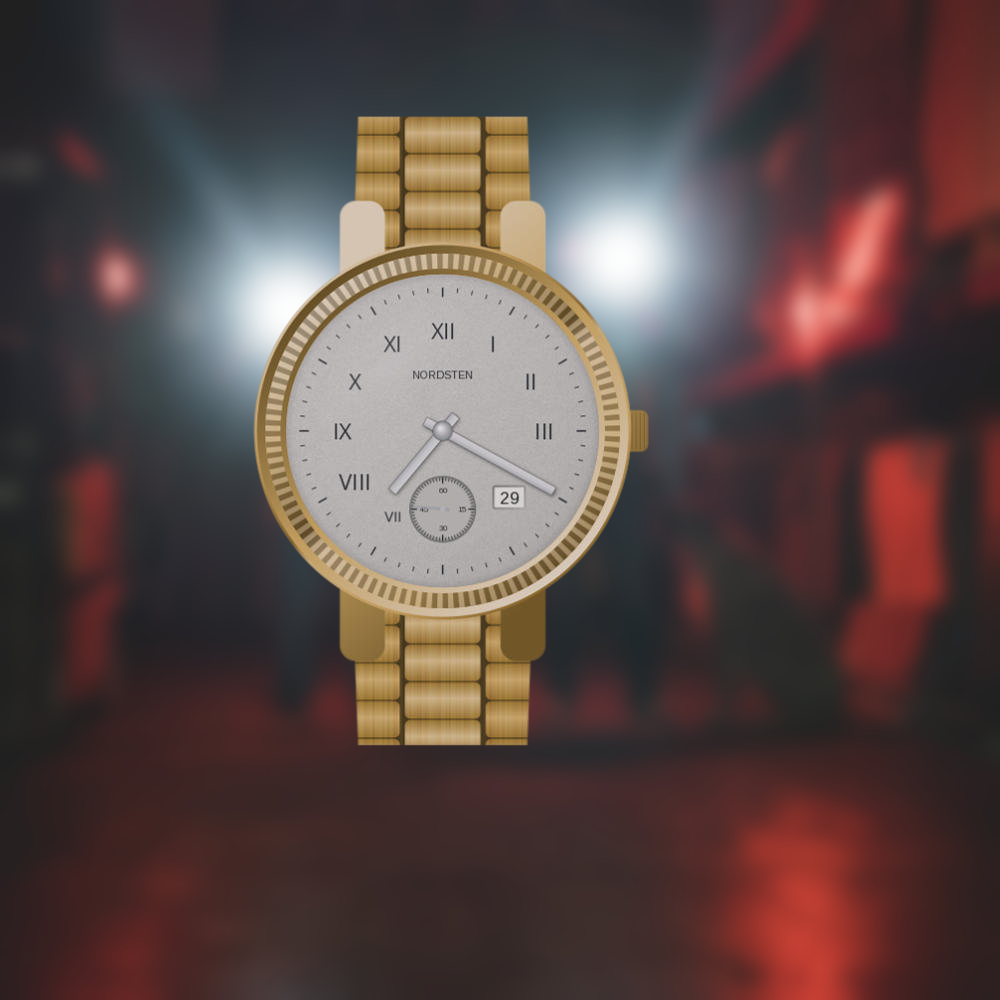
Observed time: 7.19.46
